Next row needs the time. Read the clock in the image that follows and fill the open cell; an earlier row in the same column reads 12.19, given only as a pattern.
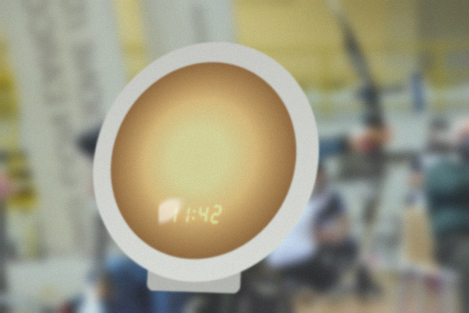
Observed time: 11.42
